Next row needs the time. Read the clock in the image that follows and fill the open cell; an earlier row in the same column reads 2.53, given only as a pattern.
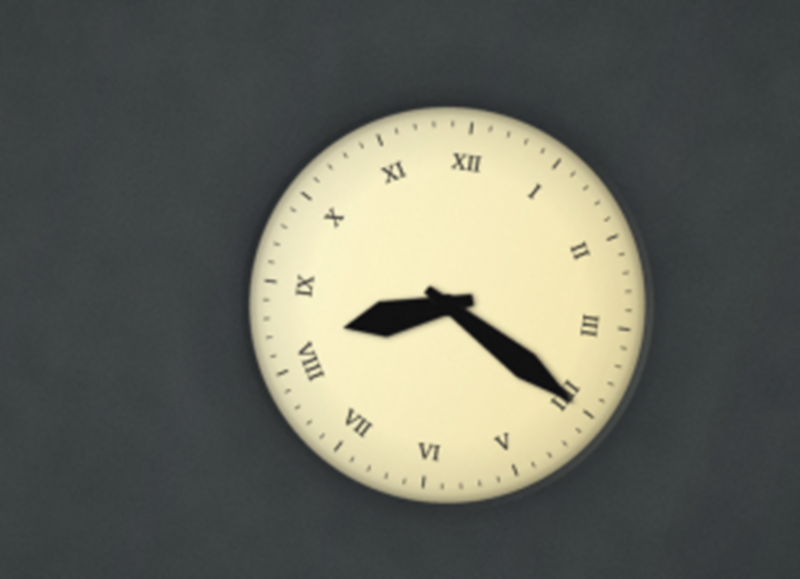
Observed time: 8.20
